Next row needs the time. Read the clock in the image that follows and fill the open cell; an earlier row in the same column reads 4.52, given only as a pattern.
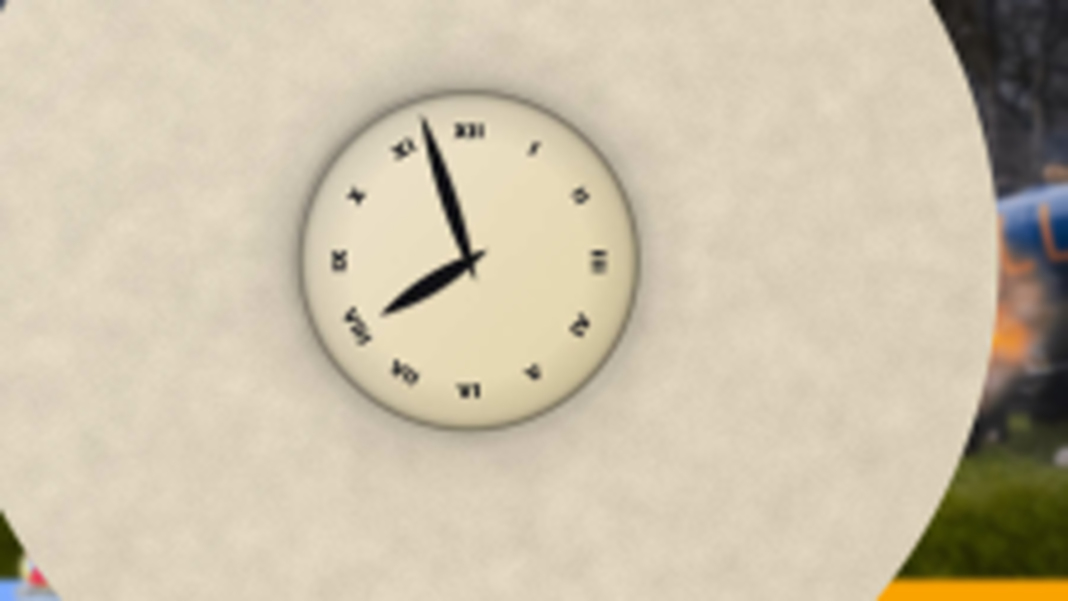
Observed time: 7.57
